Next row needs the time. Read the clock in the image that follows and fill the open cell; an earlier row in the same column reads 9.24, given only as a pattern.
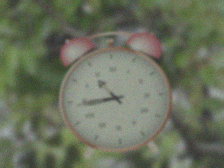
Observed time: 10.44
